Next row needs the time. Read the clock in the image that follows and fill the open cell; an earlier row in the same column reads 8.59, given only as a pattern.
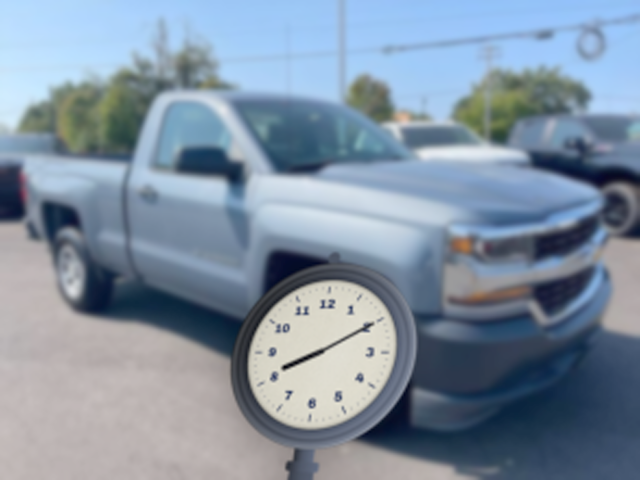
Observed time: 8.10
